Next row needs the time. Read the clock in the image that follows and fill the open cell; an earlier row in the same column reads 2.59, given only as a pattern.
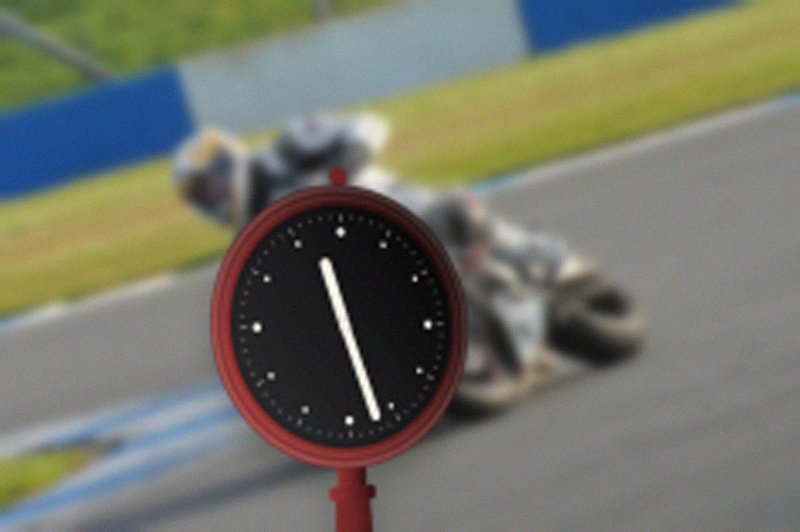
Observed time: 11.27
